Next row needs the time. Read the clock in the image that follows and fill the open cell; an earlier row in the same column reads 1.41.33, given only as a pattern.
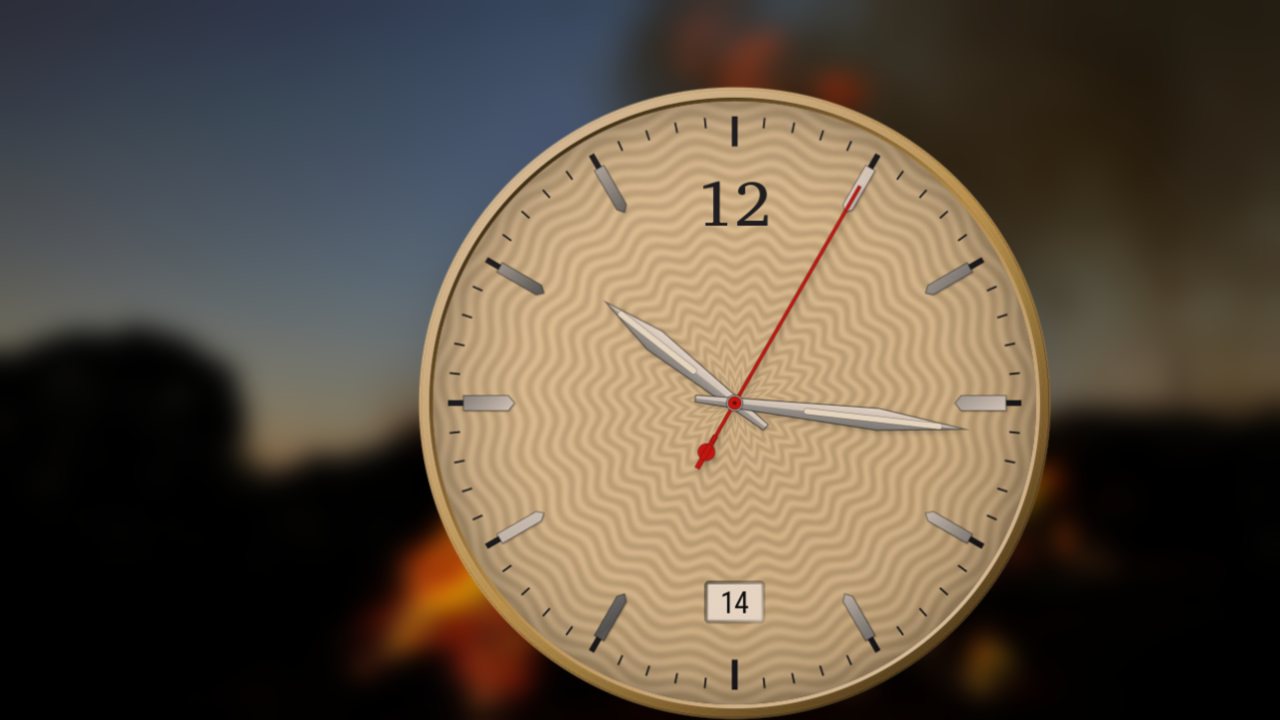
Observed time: 10.16.05
